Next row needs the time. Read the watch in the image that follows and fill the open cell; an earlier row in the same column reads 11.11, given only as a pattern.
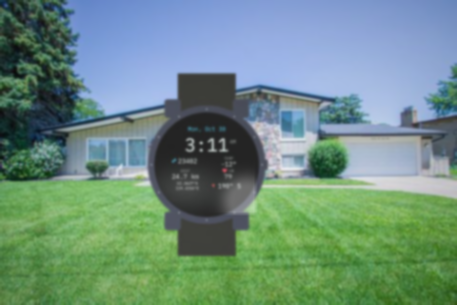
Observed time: 3.11
